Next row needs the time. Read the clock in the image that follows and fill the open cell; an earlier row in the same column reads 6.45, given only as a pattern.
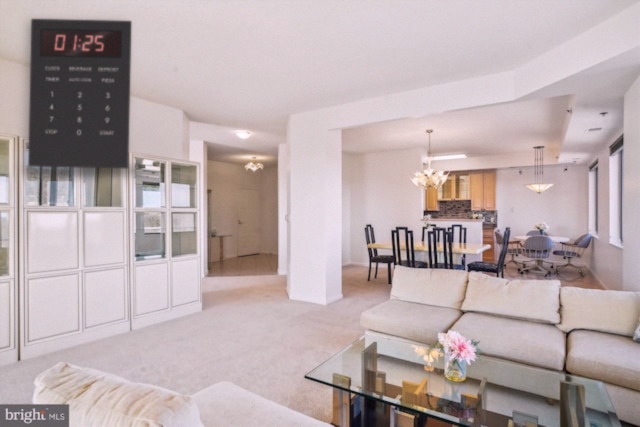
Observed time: 1.25
